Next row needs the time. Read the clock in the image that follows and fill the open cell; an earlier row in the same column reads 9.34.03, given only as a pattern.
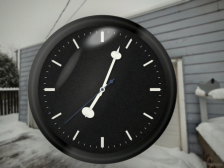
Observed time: 7.03.38
